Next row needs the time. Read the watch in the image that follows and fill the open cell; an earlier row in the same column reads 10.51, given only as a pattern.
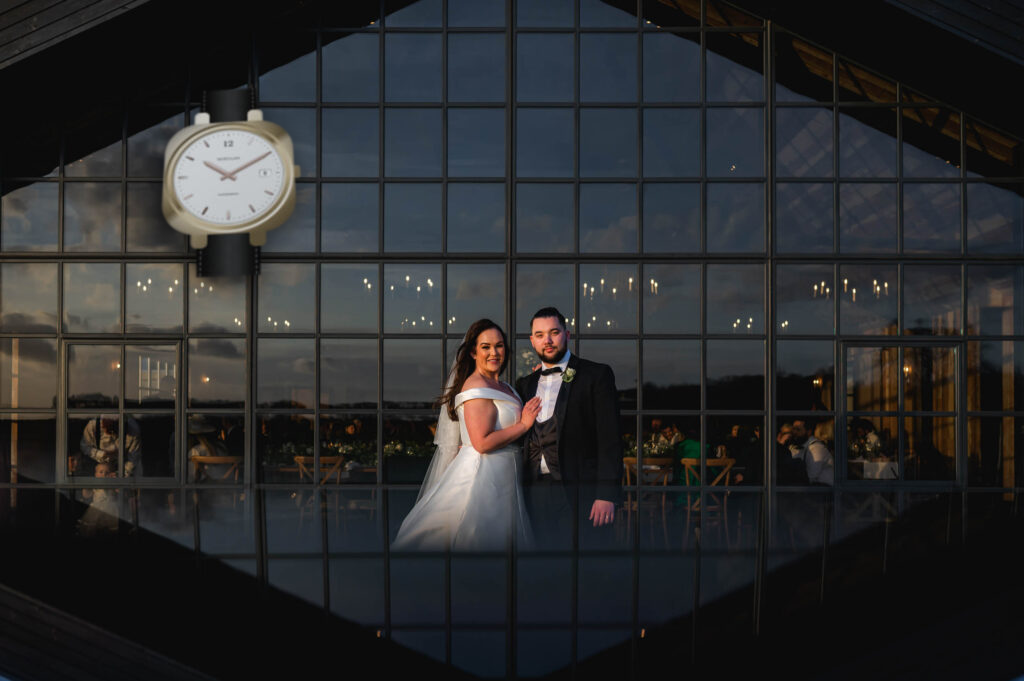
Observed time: 10.10
